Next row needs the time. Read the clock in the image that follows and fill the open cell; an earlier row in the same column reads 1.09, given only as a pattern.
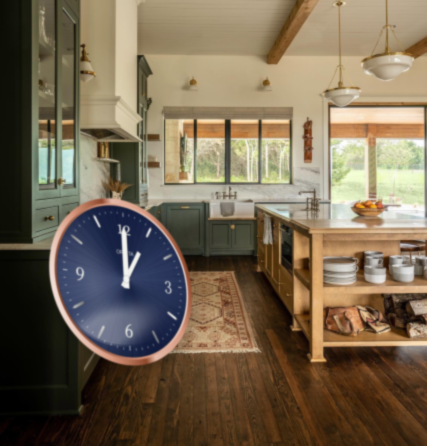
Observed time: 1.00
